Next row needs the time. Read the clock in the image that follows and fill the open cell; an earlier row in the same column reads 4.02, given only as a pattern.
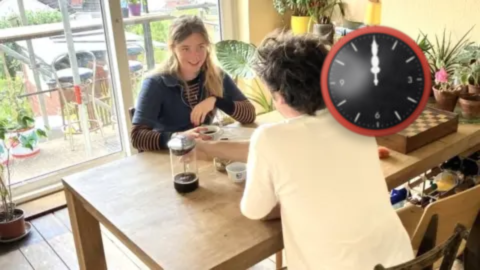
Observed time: 12.00
